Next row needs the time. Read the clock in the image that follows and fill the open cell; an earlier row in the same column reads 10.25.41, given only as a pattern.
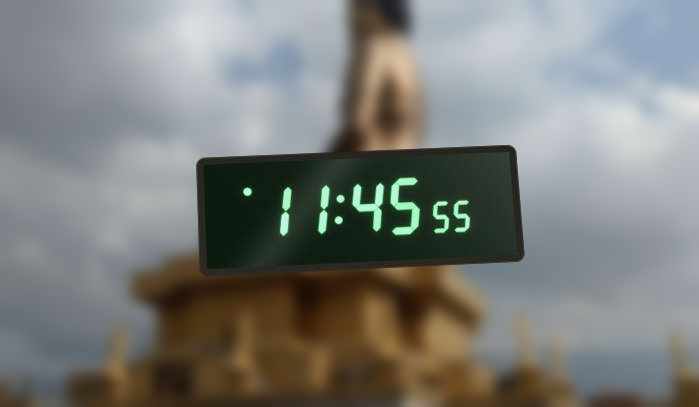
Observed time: 11.45.55
